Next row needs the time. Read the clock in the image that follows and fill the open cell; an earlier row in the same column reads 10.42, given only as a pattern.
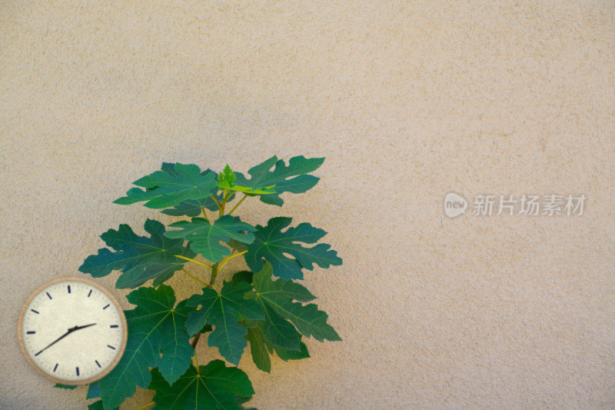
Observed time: 2.40
